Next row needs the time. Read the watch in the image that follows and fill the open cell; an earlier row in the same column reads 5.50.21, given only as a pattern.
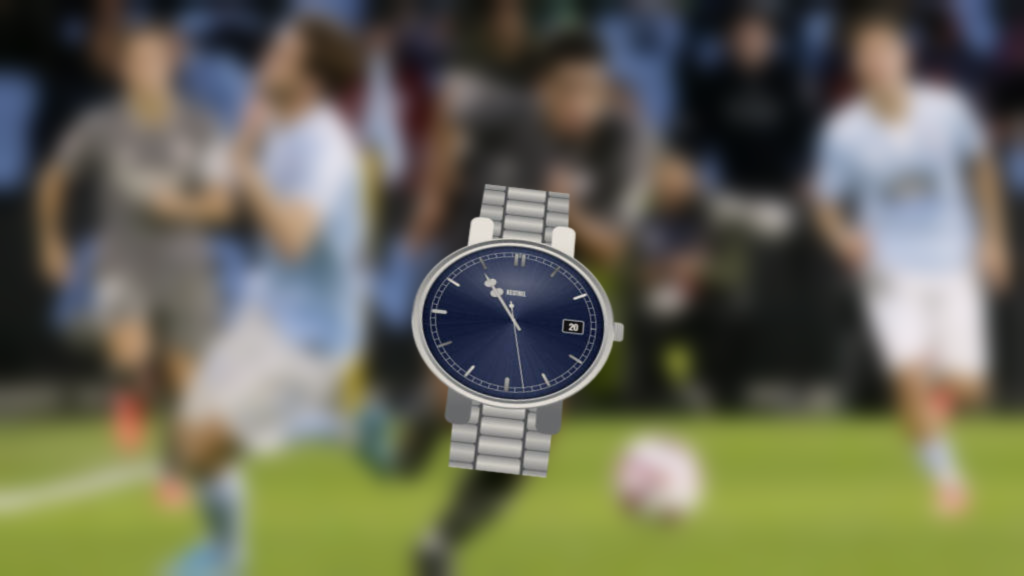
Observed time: 10.54.28
